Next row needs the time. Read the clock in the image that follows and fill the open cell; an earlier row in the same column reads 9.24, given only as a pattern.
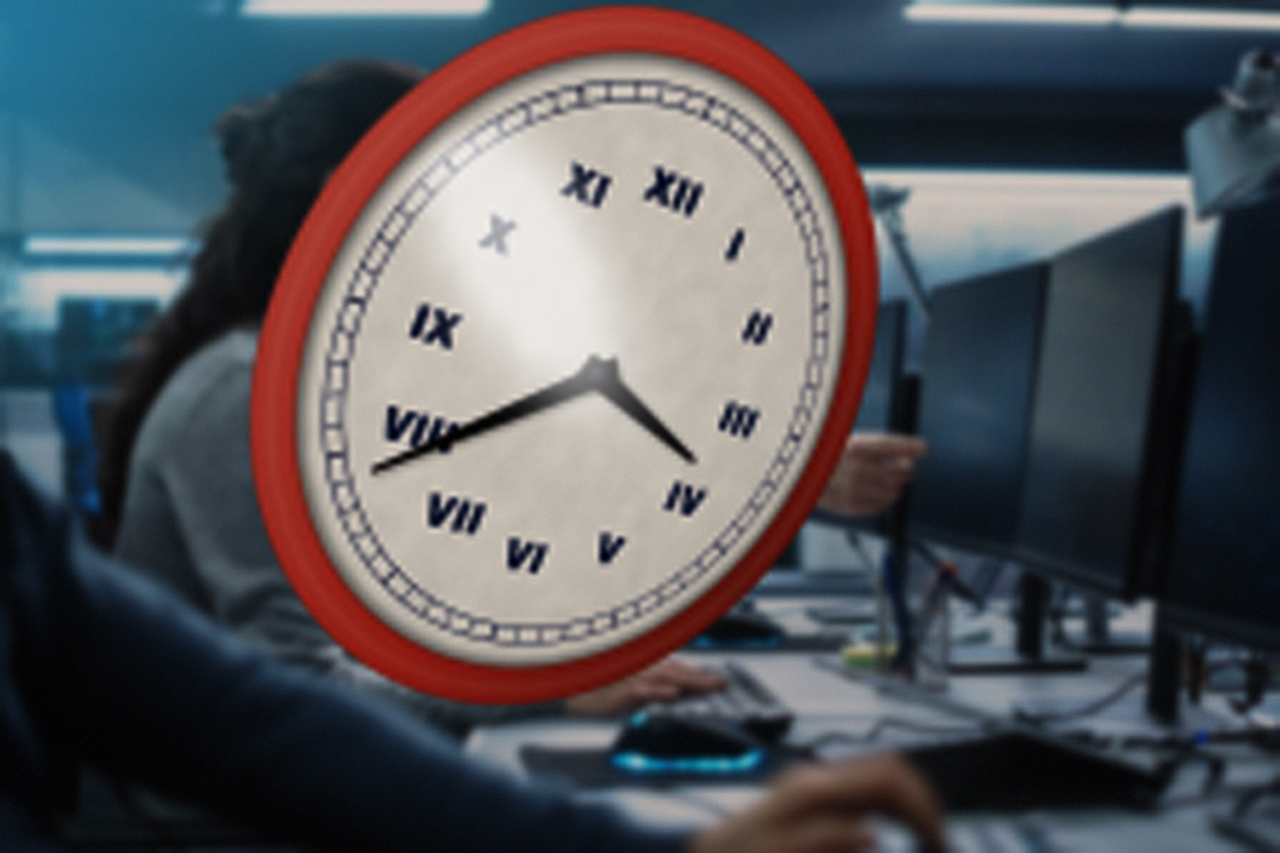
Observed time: 3.39
